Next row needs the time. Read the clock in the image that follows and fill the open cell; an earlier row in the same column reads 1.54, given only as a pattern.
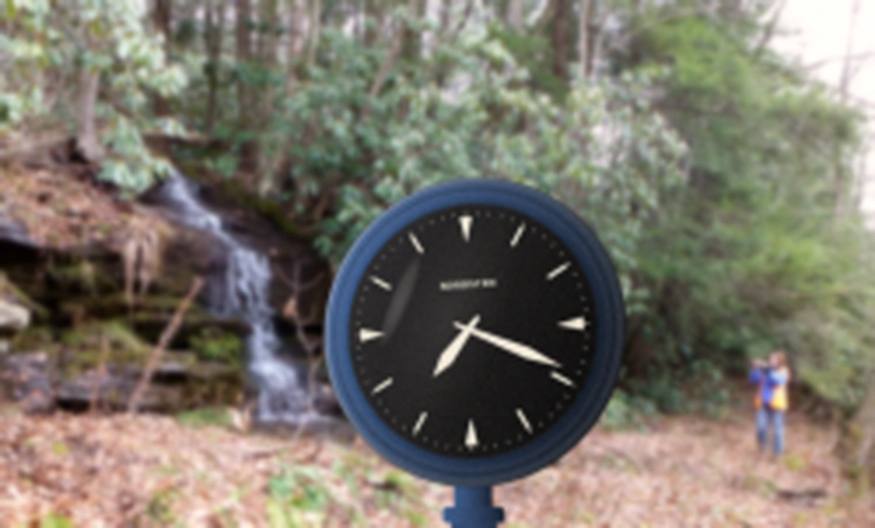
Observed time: 7.19
